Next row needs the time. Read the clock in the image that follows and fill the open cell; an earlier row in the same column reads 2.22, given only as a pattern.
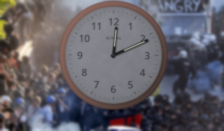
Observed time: 12.11
